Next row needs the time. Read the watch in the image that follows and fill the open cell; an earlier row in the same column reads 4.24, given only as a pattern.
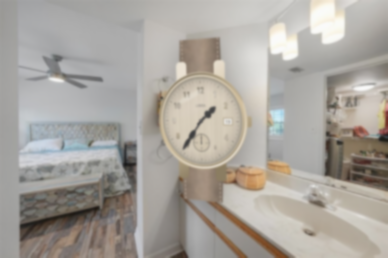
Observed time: 1.36
